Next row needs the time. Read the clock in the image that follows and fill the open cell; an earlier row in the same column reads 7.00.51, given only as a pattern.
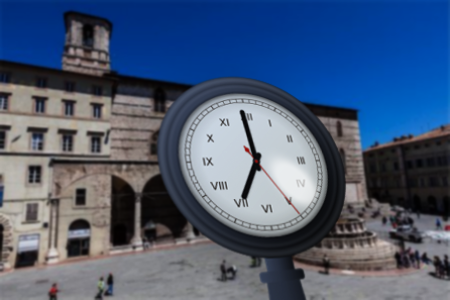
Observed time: 6.59.25
